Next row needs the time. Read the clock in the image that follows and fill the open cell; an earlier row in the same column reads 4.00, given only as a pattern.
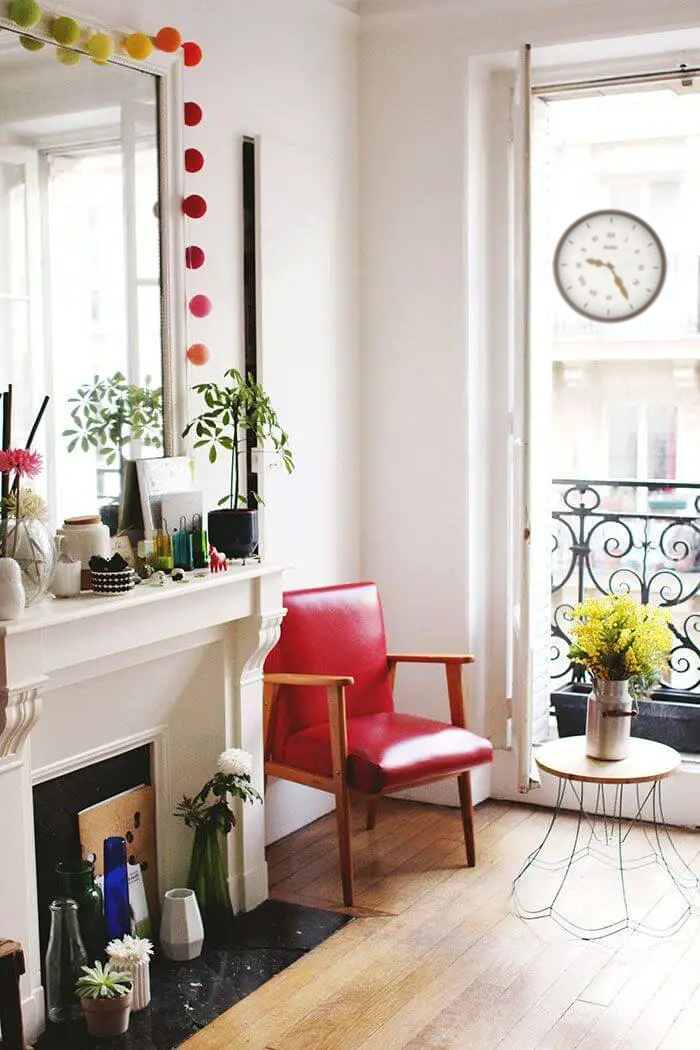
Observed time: 9.25
